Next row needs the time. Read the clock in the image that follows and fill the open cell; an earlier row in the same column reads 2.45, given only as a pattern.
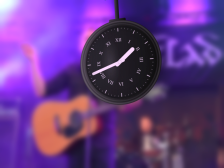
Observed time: 1.42
